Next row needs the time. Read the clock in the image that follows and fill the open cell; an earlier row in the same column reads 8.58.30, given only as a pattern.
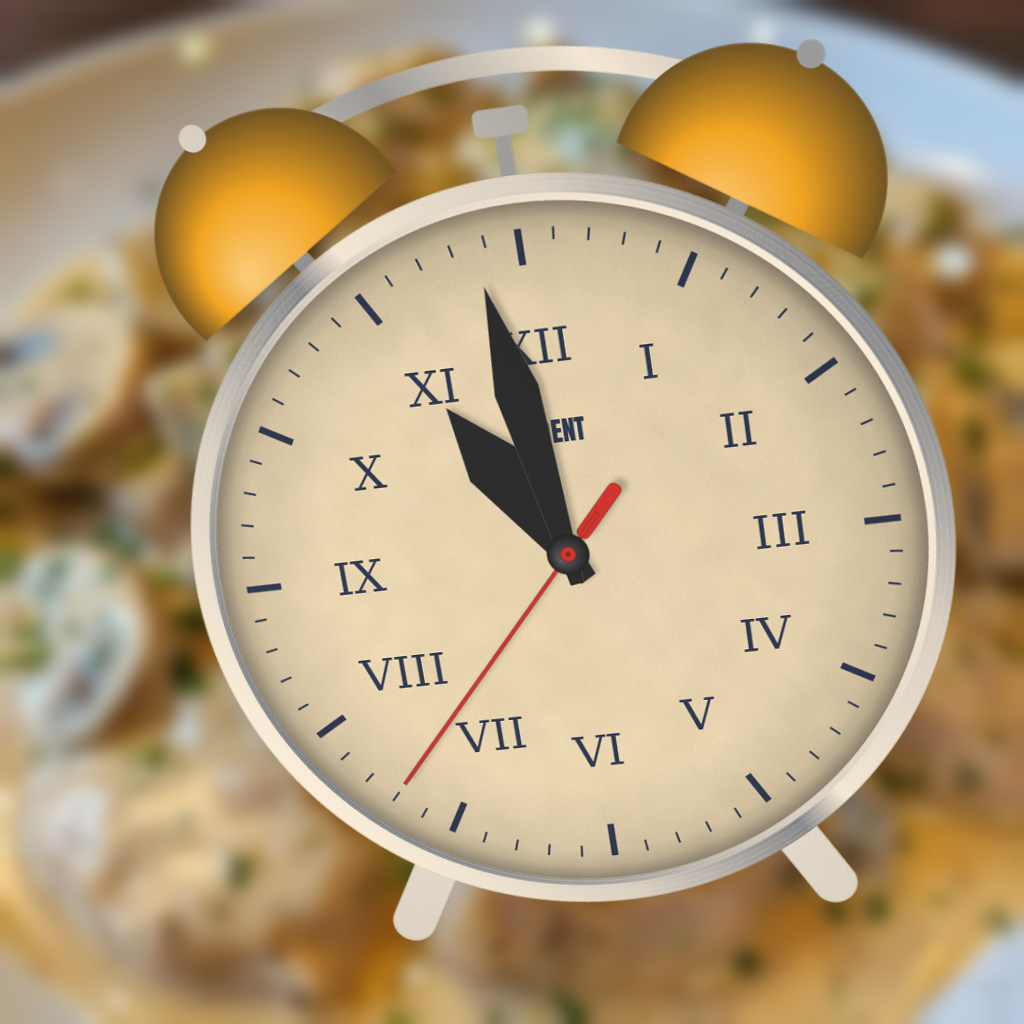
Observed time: 10.58.37
